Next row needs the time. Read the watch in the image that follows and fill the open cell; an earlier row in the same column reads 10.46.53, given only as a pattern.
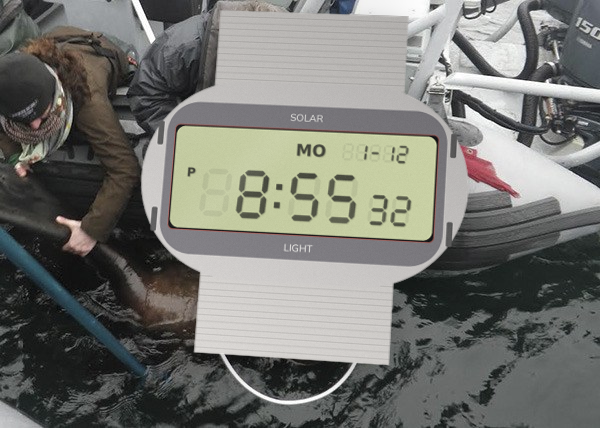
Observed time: 8.55.32
